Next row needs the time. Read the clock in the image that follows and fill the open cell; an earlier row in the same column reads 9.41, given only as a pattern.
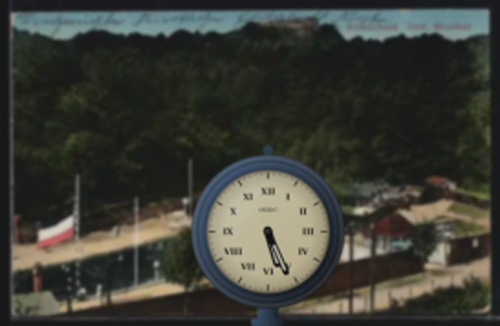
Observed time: 5.26
